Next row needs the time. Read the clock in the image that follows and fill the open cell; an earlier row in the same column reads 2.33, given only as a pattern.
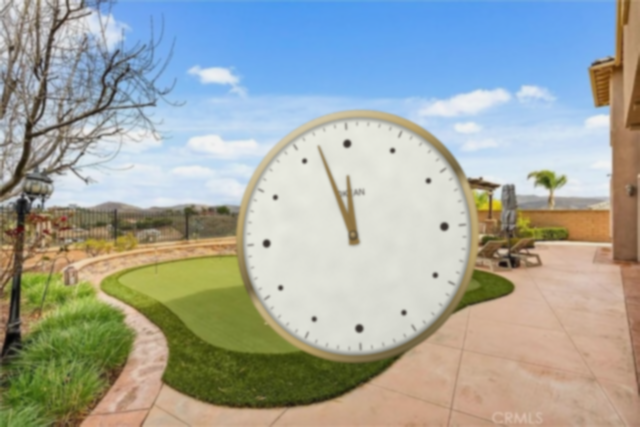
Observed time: 11.57
